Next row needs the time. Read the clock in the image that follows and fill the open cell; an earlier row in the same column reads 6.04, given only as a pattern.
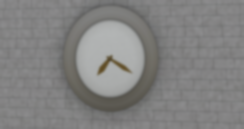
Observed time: 7.20
